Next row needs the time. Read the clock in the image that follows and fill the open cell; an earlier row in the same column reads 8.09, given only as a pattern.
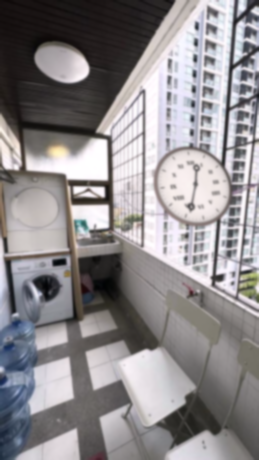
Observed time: 12.34
